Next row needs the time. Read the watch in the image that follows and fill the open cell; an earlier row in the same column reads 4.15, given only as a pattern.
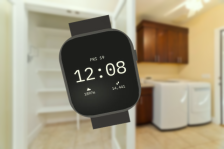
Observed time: 12.08
